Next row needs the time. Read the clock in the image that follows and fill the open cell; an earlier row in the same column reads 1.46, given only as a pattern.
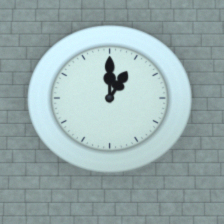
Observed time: 1.00
